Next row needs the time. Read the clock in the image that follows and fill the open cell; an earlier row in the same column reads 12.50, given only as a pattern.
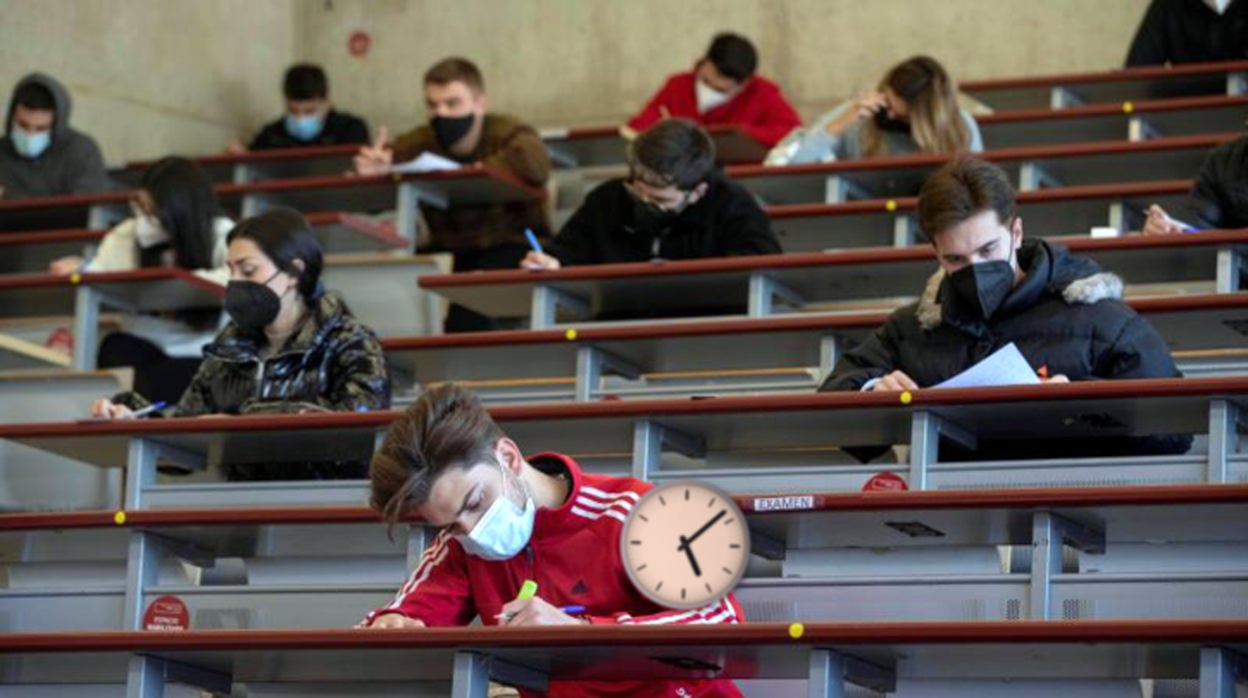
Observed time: 5.08
